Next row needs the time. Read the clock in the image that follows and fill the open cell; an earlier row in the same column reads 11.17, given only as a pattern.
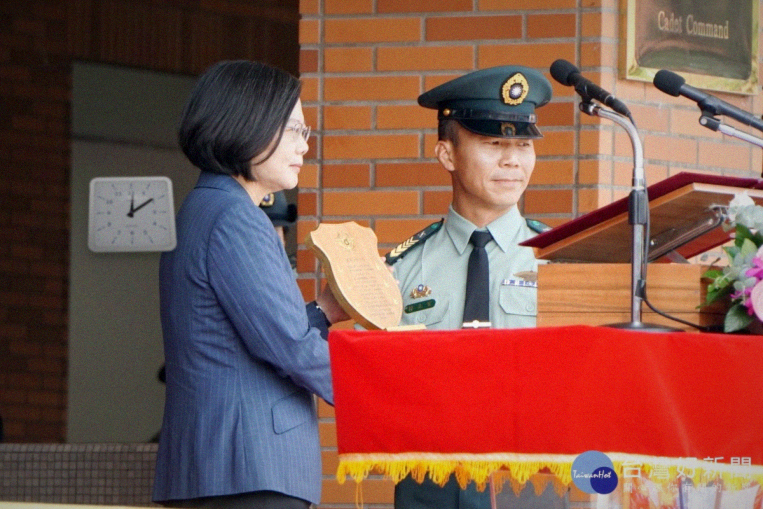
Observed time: 12.09
